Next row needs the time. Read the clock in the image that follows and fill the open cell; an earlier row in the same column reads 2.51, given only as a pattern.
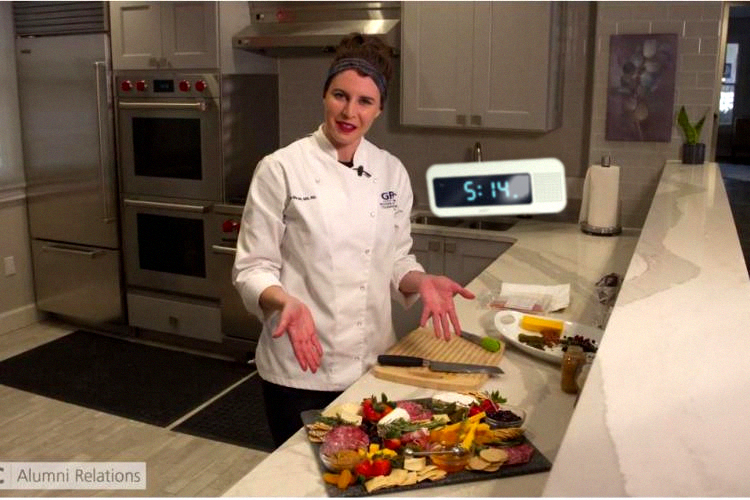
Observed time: 5.14
